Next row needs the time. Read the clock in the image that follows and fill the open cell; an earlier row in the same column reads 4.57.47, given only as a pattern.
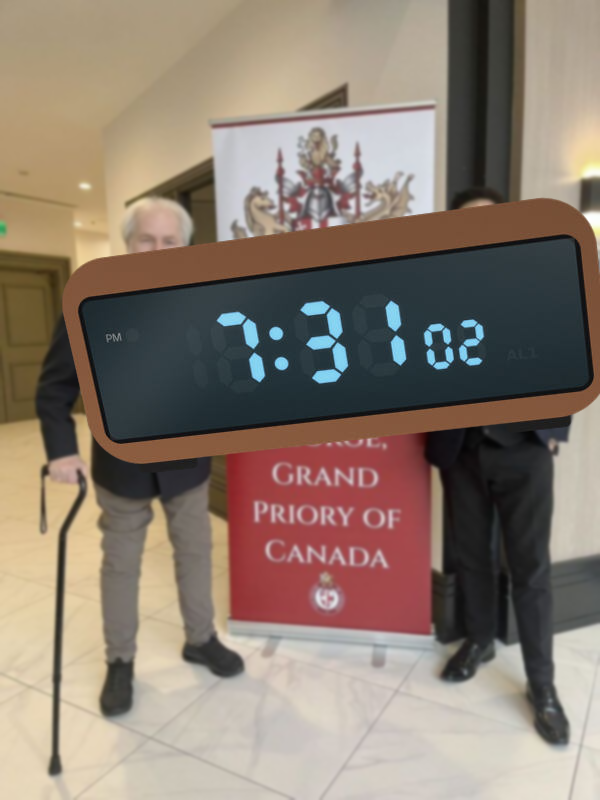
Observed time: 7.31.02
